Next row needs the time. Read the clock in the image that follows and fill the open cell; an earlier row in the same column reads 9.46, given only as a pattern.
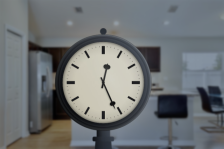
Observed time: 12.26
